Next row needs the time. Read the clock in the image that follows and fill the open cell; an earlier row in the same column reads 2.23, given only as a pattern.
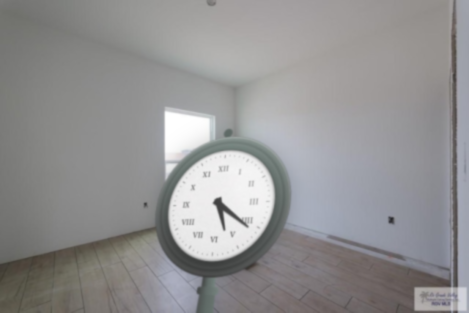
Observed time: 5.21
